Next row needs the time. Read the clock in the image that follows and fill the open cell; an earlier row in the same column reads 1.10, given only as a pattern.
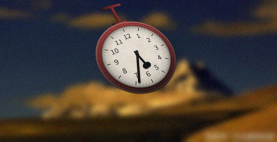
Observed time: 5.34
